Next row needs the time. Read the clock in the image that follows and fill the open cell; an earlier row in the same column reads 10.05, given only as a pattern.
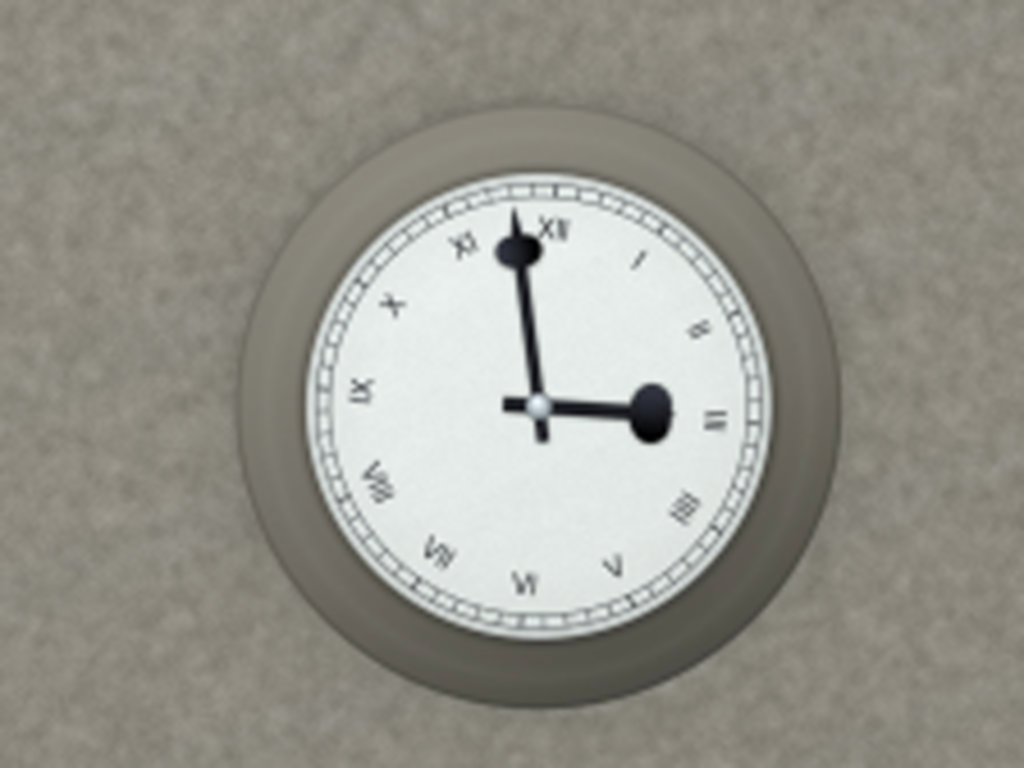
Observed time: 2.58
